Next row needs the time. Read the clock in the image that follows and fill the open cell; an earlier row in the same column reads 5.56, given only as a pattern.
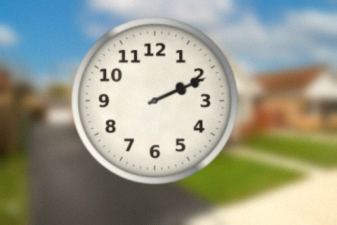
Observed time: 2.11
